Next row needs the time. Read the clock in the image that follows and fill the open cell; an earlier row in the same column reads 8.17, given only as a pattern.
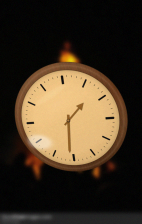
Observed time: 1.31
